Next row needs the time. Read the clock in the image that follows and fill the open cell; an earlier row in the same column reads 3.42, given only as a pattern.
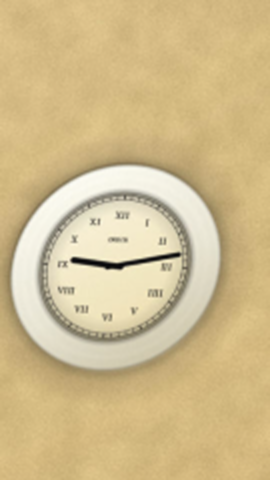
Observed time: 9.13
